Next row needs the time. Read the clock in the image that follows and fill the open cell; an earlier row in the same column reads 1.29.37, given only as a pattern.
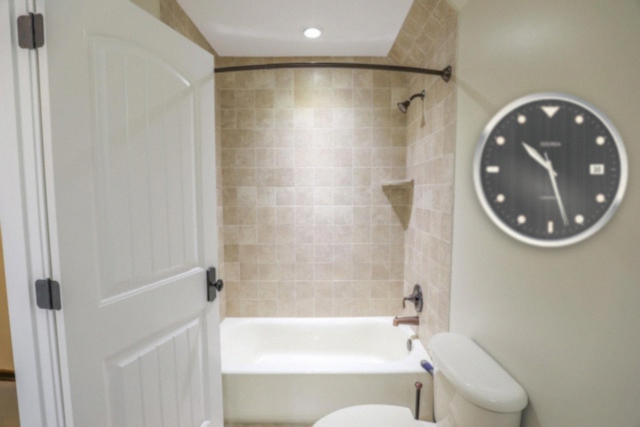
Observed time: 10.27.27
